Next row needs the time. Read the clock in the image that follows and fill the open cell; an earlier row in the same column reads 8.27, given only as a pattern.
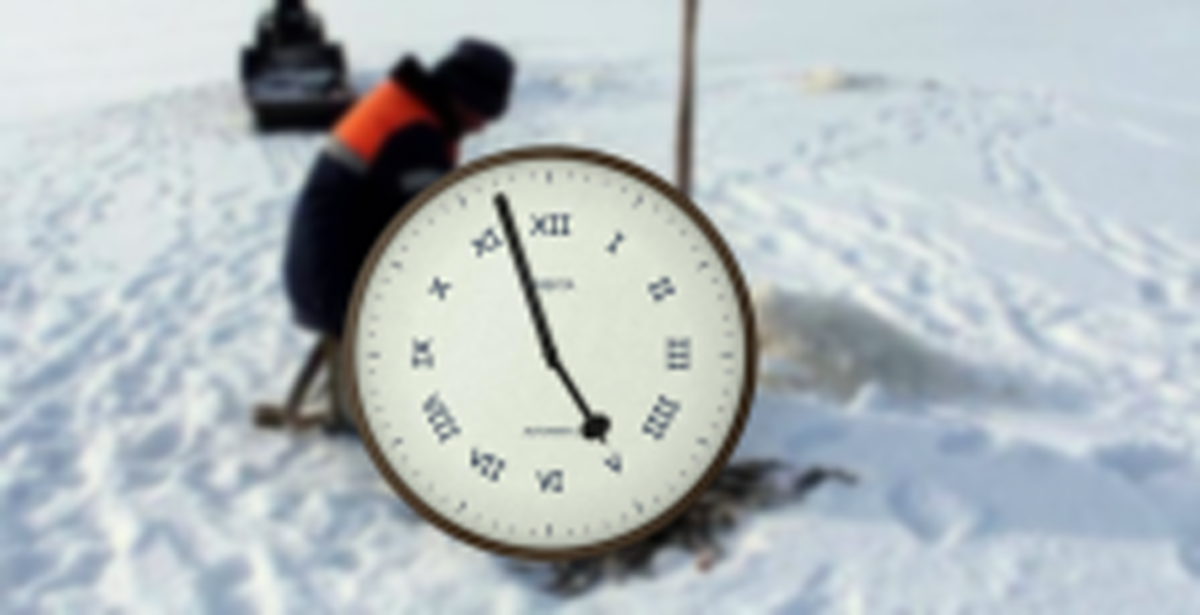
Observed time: 4.57
